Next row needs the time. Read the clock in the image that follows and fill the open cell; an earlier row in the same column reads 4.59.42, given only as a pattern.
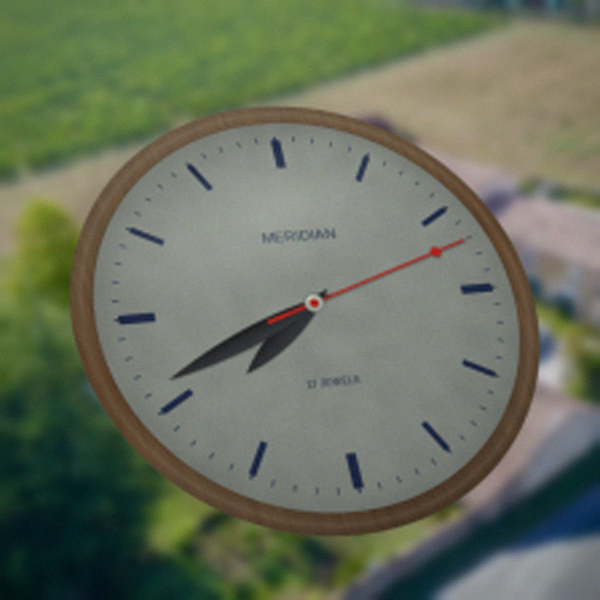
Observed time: 7.41.12
